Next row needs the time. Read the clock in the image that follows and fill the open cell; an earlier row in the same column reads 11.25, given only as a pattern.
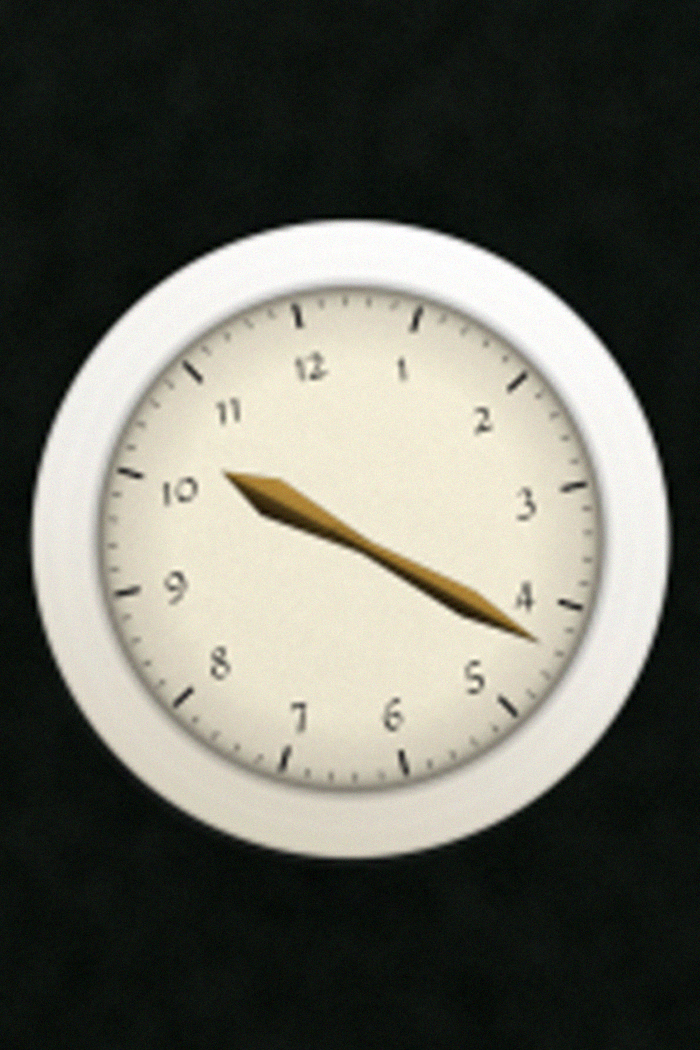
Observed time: 10.22
